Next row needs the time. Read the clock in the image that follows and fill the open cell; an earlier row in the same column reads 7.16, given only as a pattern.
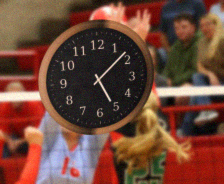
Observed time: 5.08
